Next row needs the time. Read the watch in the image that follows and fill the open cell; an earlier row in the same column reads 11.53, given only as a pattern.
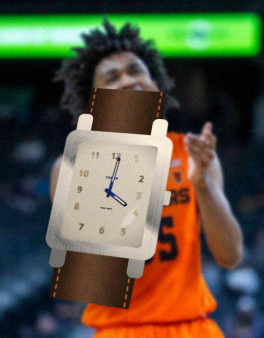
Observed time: 4.01
